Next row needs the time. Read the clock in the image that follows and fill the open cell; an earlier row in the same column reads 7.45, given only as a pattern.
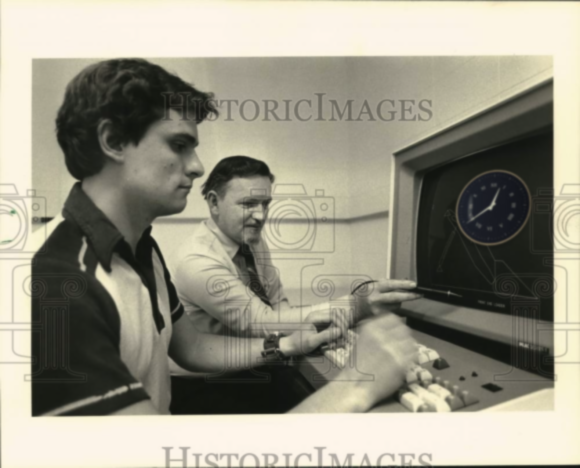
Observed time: 12.39
